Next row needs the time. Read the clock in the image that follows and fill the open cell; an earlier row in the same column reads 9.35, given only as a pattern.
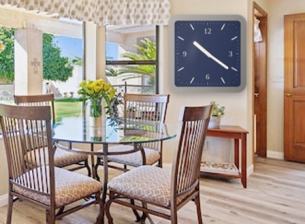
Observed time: 10.21
